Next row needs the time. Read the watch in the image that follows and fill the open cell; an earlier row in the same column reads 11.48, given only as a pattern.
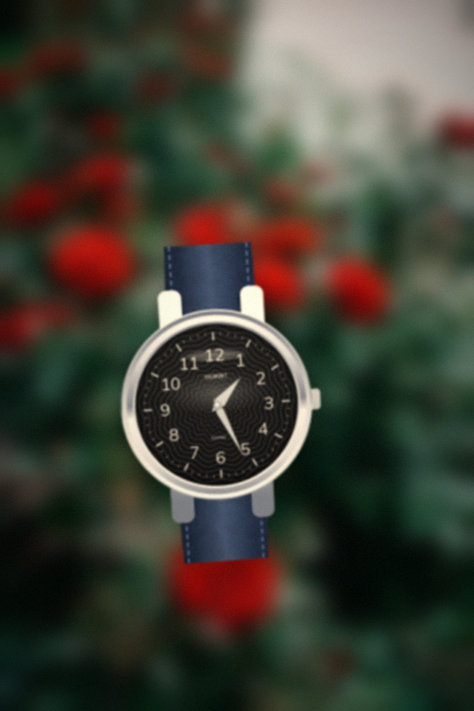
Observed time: 1.26
